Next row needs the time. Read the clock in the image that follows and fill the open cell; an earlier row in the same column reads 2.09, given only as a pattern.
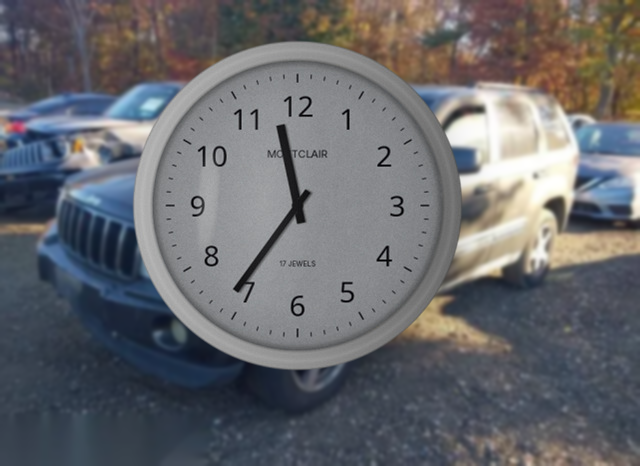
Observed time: 11.36
